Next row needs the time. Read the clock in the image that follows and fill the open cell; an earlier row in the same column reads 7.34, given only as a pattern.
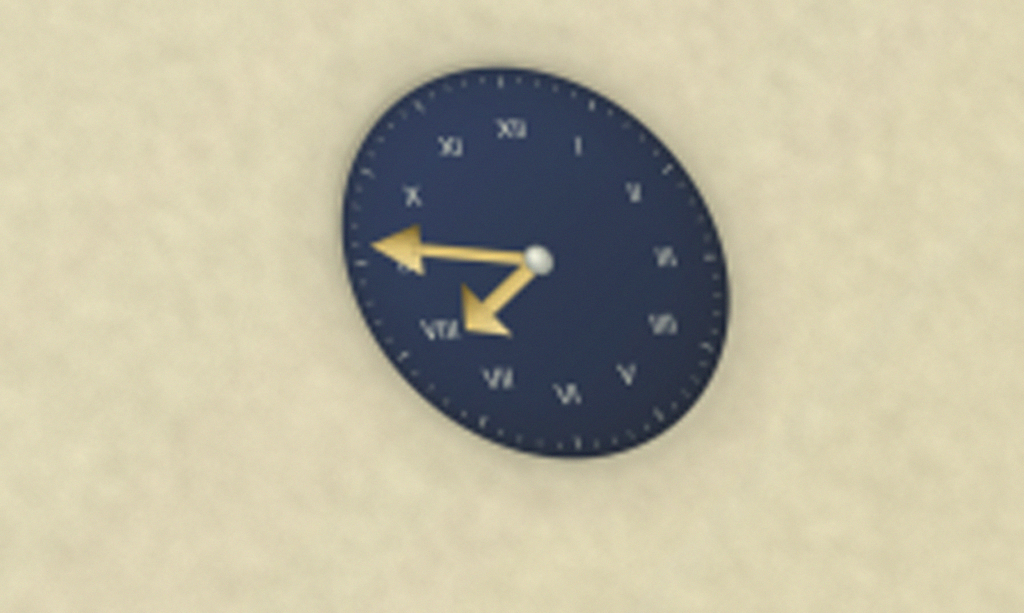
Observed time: 7.46
